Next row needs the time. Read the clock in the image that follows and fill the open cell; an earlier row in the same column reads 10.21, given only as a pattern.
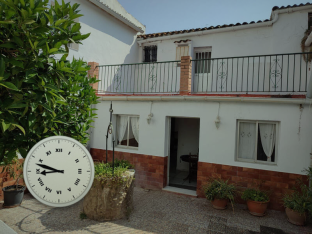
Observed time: 8.48
